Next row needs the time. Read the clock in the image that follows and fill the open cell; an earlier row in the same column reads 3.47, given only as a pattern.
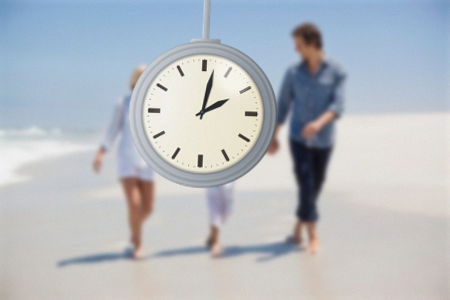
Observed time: 2.02
